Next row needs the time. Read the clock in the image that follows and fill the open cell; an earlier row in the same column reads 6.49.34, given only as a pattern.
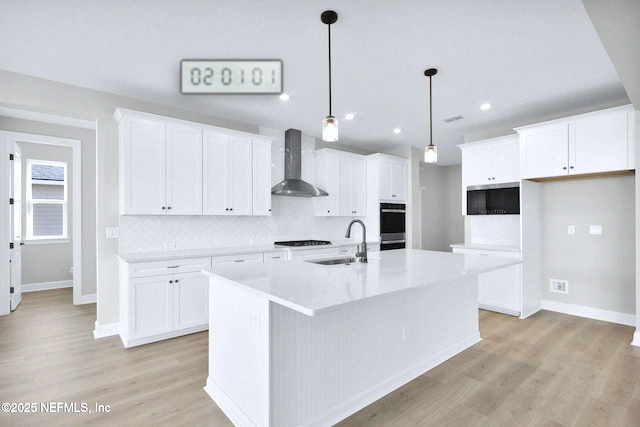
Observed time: 2.01.01
